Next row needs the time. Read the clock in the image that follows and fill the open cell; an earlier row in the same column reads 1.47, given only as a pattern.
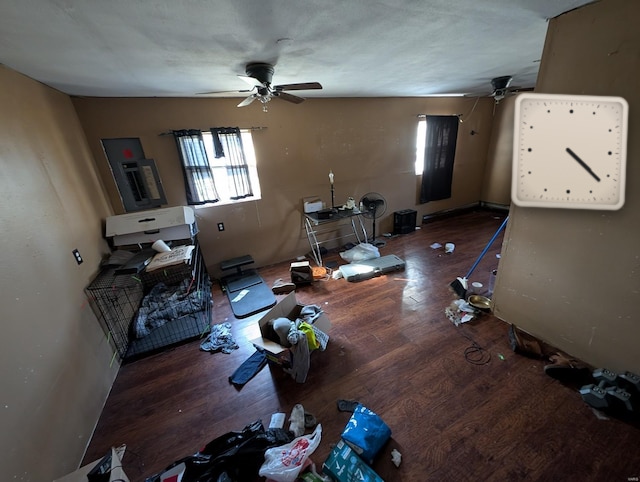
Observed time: 4.22
